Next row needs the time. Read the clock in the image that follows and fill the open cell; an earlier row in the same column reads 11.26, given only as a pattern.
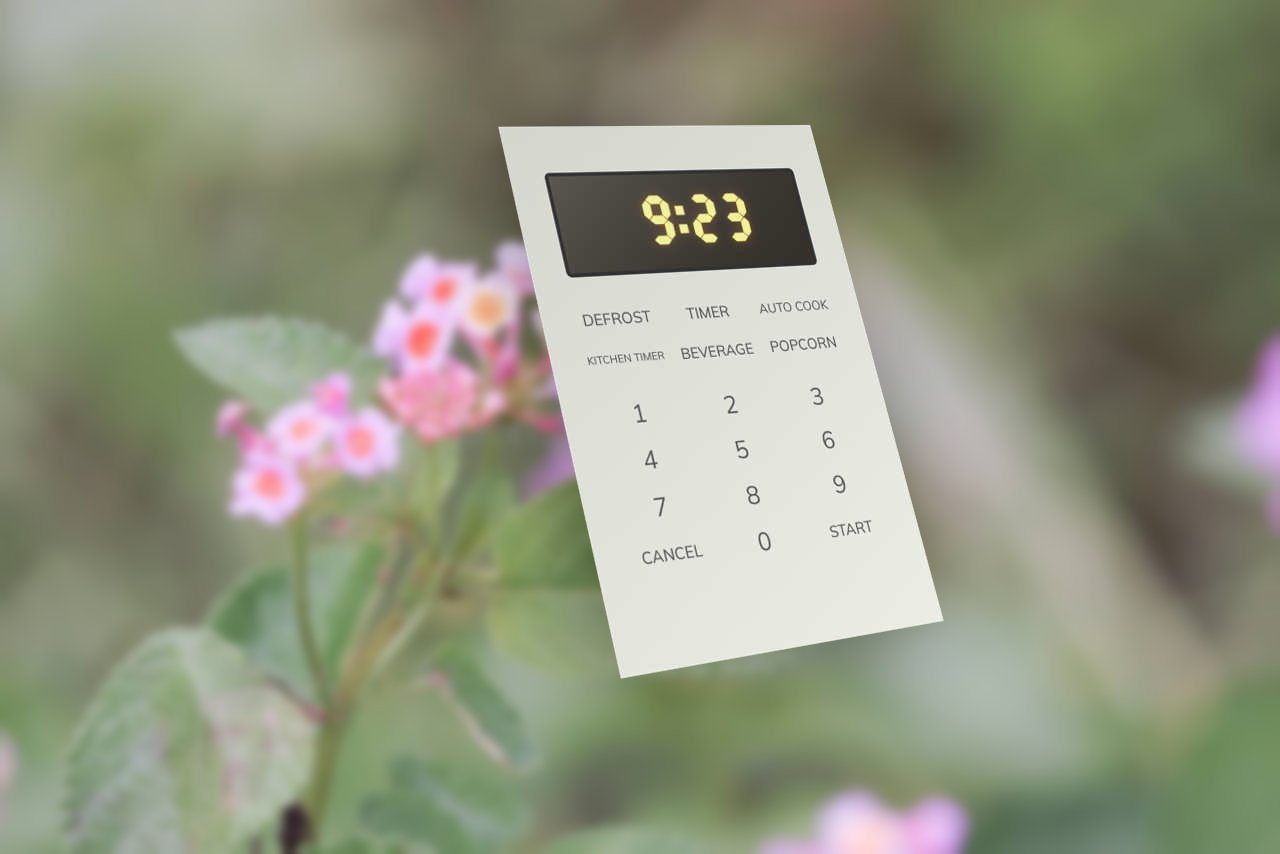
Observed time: 9.23
